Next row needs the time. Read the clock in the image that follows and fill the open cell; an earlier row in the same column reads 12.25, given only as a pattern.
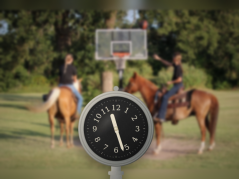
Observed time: 11.27
